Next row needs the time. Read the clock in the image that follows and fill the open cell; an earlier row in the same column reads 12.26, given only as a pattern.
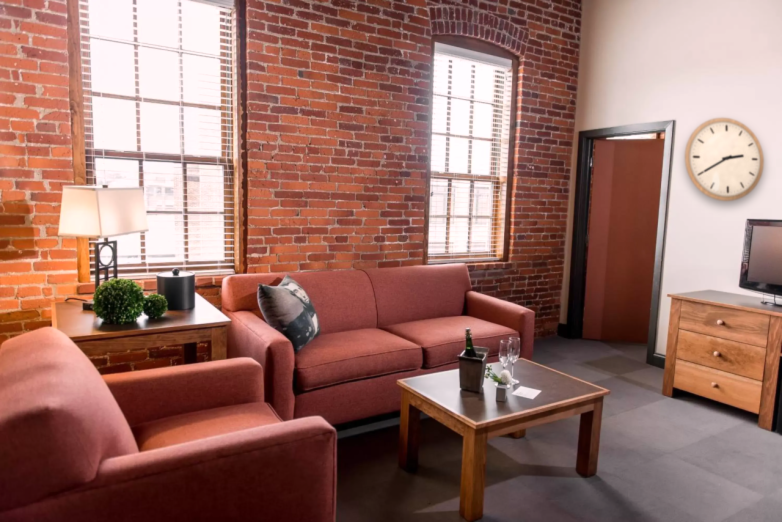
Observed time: 2.40
